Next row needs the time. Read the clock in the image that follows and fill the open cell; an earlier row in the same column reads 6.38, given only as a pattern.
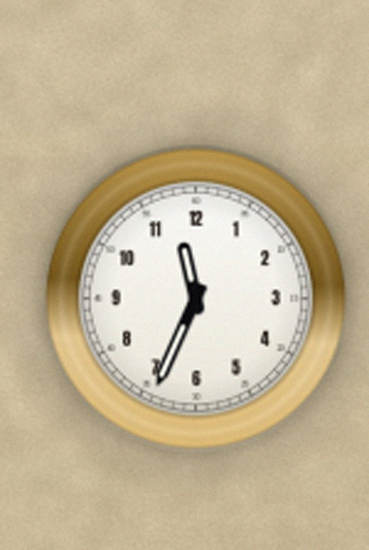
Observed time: 11.34
